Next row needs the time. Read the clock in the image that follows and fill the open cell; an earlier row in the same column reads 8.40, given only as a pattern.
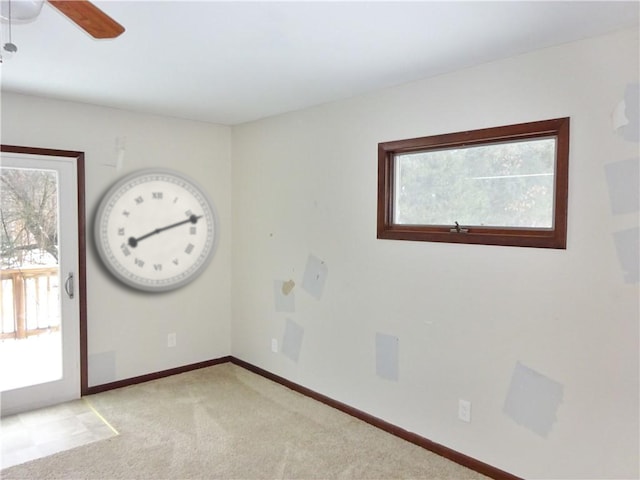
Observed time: 8.12
